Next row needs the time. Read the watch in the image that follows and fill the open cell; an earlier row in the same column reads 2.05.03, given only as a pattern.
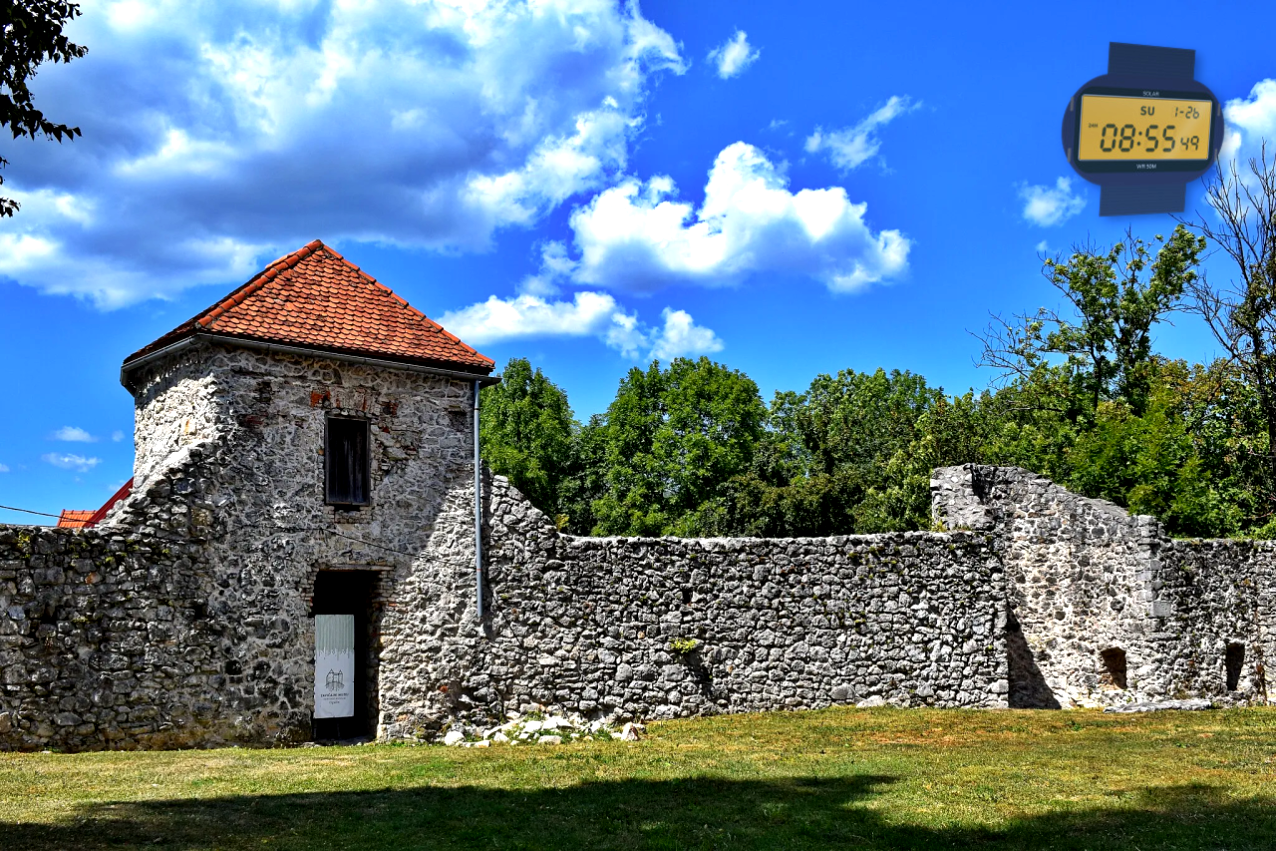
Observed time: 8.55.49
